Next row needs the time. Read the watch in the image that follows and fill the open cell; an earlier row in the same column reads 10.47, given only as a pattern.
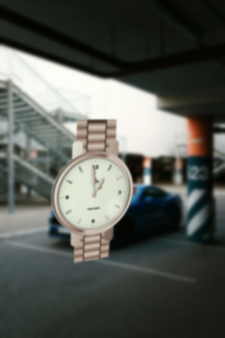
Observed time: 12.59
